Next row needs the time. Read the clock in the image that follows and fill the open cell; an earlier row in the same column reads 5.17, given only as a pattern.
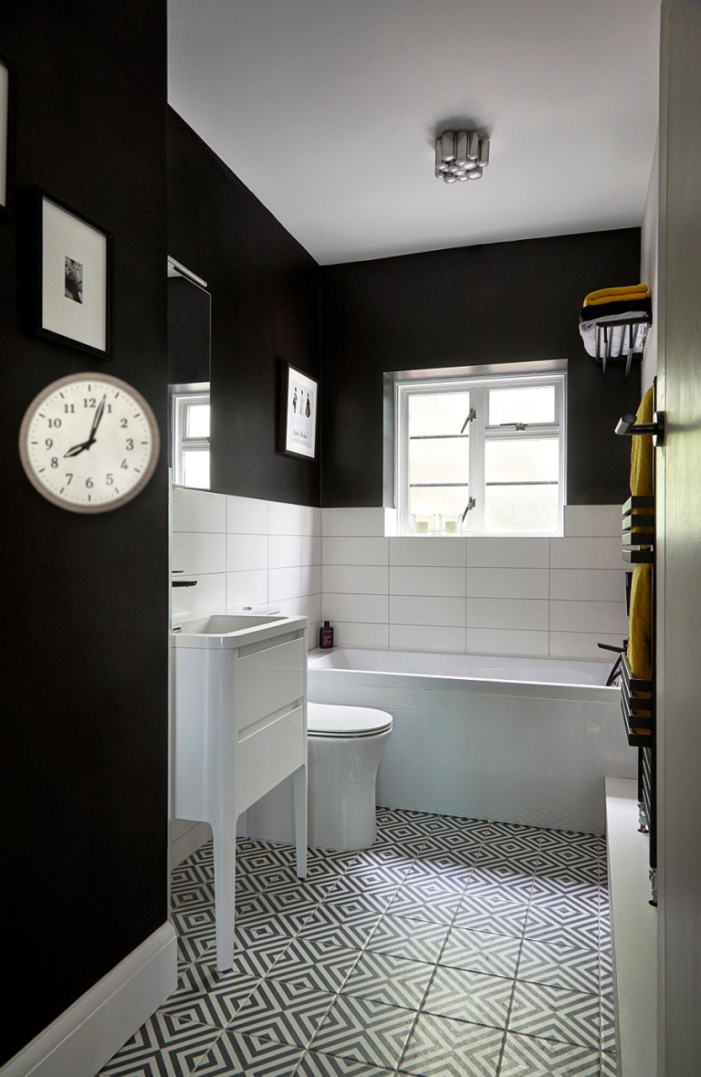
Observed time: 8.03
